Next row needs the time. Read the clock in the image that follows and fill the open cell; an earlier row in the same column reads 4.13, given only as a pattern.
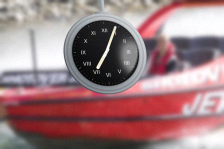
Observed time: 7.04
